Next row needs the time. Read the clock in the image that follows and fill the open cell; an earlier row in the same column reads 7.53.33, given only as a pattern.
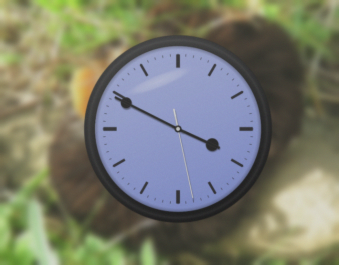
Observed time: 3.49.28
